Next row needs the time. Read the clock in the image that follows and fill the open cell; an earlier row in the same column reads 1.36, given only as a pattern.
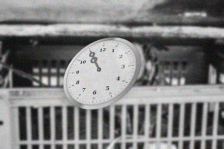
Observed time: 10.55
